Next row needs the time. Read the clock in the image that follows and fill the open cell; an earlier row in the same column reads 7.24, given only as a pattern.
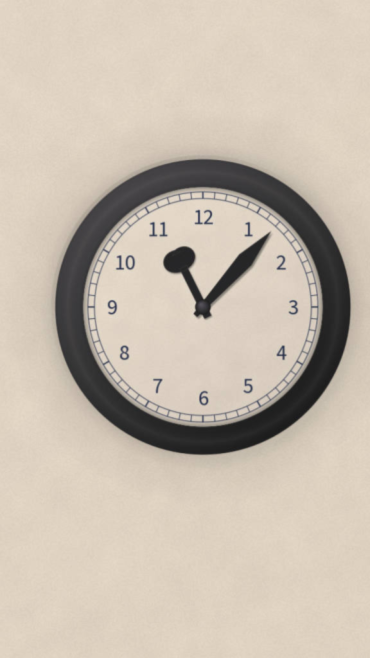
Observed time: 11.07
